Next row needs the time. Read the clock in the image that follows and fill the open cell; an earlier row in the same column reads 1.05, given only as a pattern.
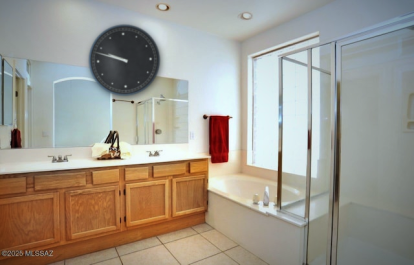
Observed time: 9.48
